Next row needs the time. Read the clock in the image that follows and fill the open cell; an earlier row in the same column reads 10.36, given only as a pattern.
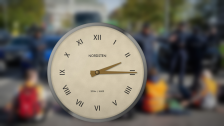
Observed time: 2.15
